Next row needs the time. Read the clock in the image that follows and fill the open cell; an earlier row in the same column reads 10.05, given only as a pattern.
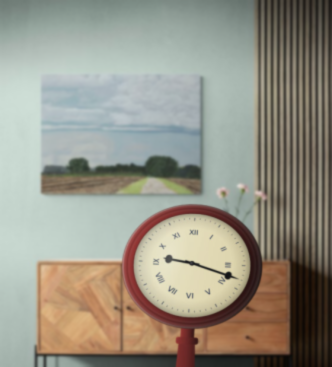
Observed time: 9.18
